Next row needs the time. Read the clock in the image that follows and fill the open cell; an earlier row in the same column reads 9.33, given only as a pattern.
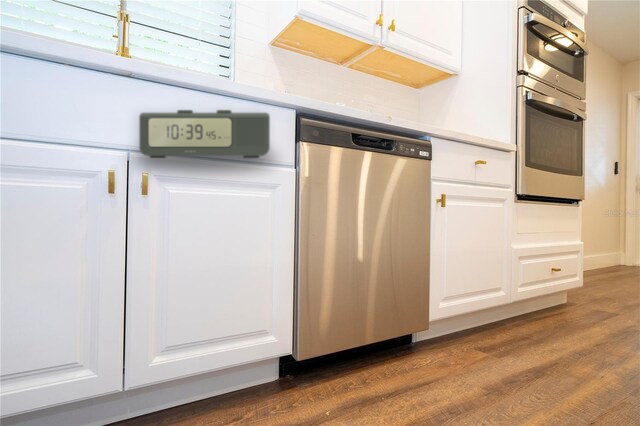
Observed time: 10.39
